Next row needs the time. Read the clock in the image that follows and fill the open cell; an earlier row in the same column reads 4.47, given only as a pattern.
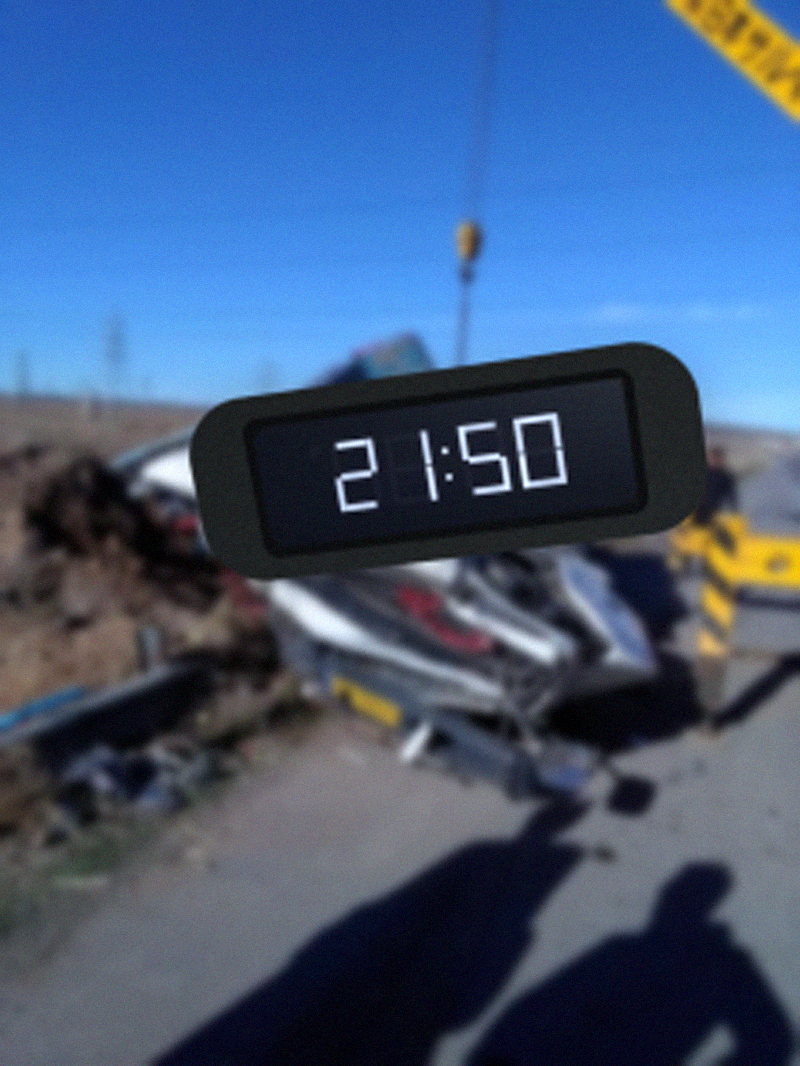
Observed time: 21.50
